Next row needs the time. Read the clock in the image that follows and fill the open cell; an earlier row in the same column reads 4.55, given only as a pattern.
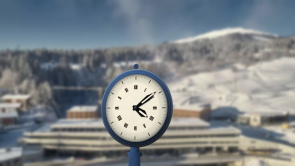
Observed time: 4.09
